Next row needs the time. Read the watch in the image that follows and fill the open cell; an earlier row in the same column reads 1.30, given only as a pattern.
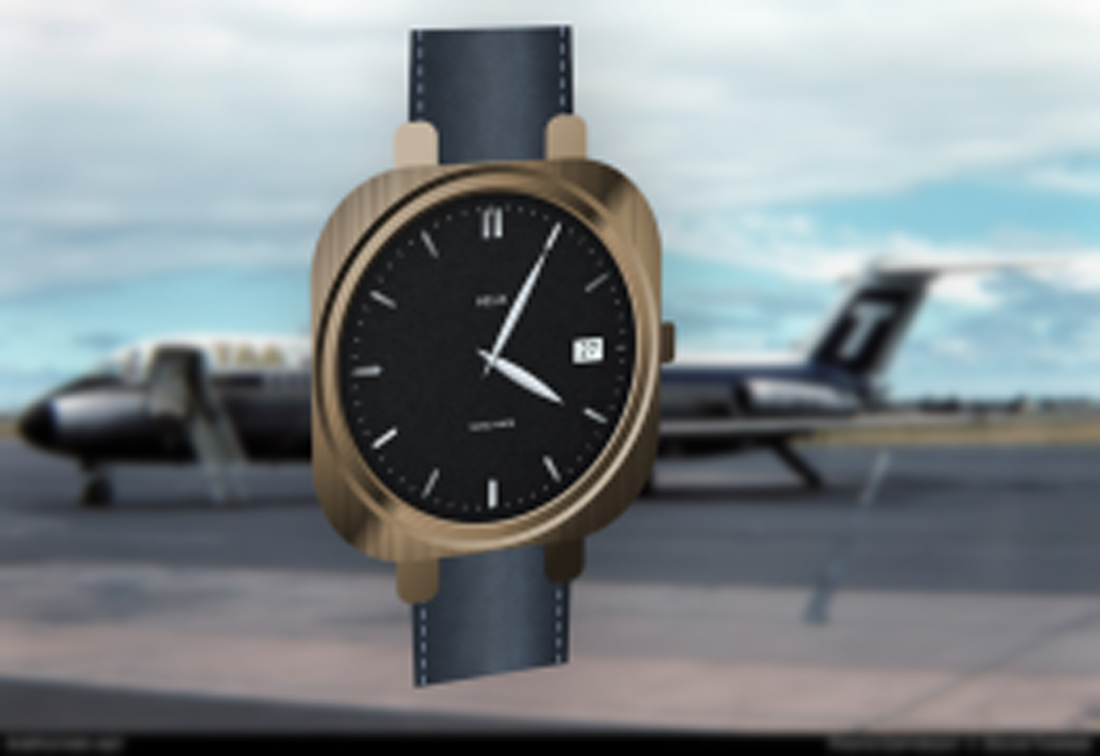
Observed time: 4.05
